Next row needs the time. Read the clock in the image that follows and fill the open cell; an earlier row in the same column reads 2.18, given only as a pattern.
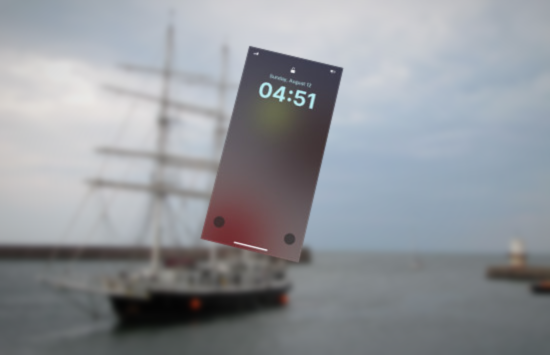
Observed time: 4.51
